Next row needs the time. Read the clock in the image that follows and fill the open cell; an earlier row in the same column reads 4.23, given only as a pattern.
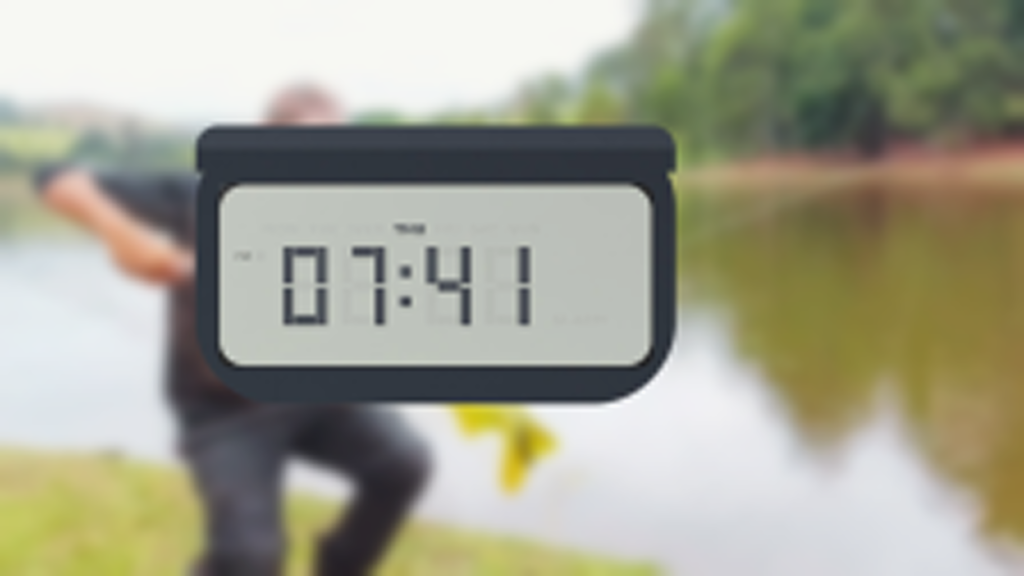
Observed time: 7.41
